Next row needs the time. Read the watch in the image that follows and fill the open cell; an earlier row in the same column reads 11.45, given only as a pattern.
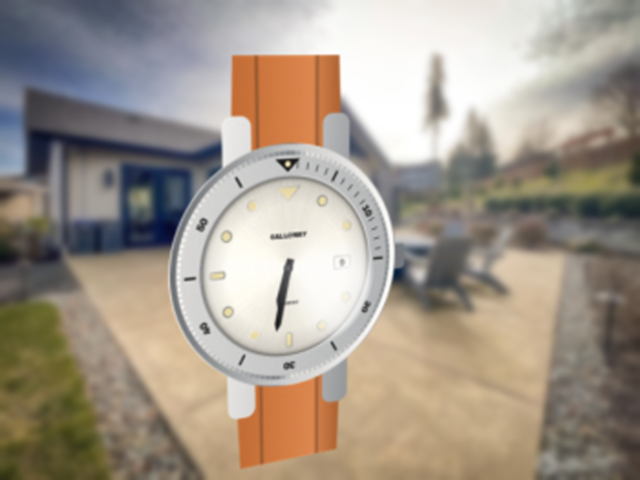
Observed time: 6.32
